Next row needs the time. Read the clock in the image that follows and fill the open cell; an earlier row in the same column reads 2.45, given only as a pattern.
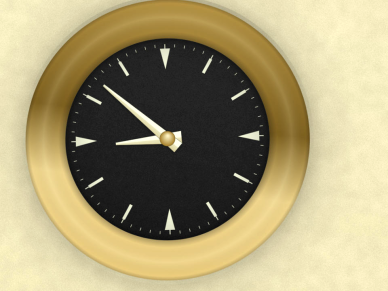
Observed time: 8.52
